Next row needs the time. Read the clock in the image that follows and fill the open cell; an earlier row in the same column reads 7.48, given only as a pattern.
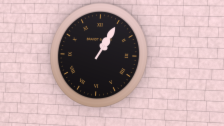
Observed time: 1.05
